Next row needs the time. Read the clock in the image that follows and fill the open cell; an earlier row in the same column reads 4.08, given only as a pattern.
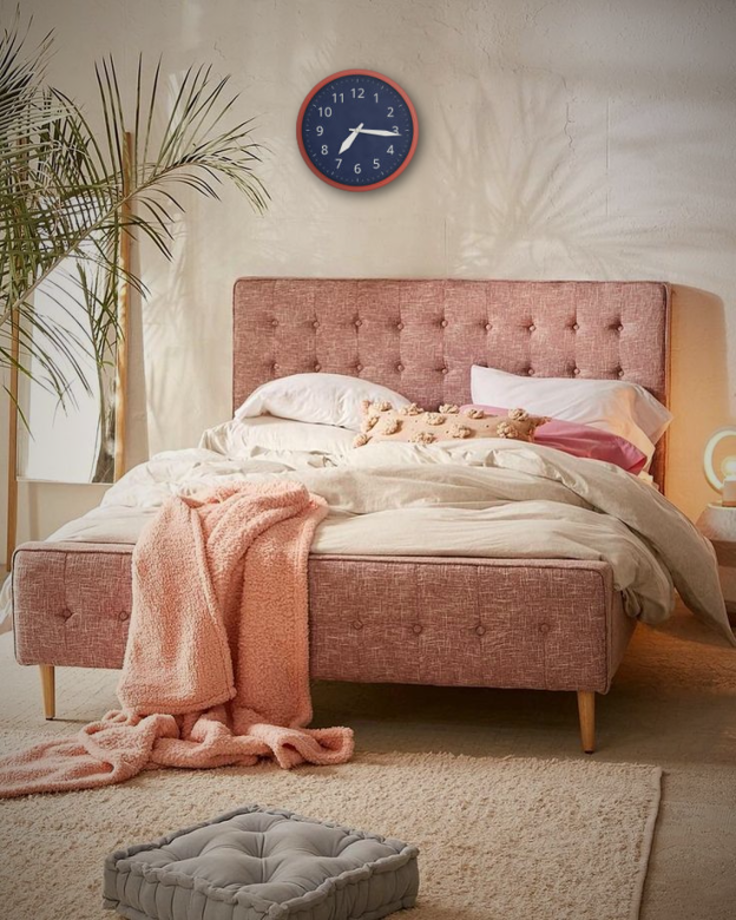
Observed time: 7.16
